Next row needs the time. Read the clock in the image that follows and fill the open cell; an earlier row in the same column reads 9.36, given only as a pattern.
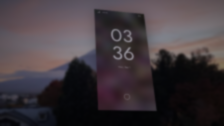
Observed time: 3.36
